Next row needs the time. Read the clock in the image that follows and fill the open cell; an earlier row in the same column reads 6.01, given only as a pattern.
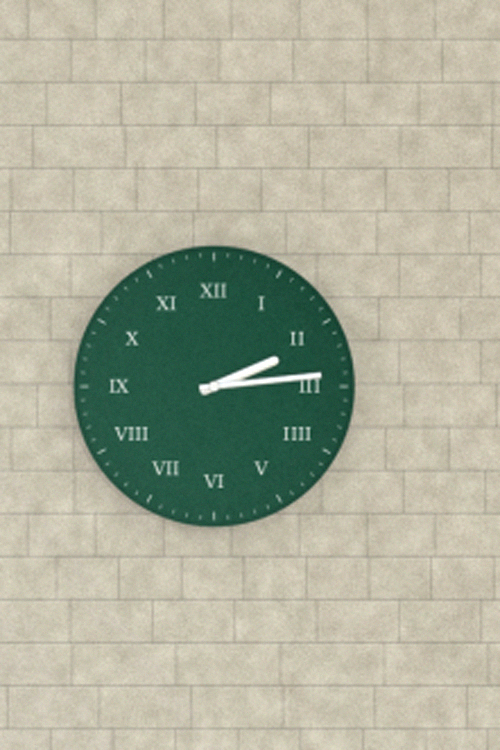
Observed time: 2.14
